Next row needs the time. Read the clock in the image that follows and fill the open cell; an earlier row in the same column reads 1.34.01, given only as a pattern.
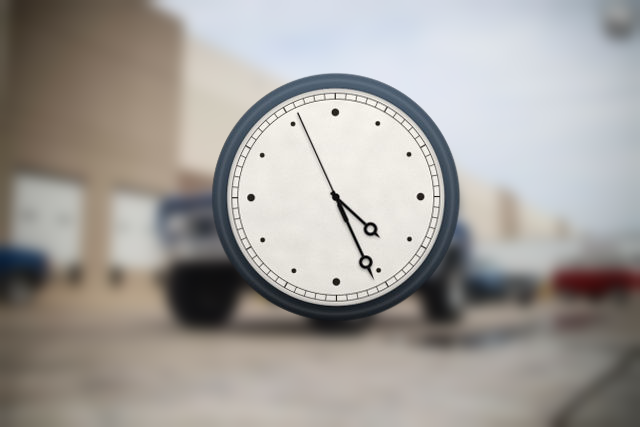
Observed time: 4.25.56
